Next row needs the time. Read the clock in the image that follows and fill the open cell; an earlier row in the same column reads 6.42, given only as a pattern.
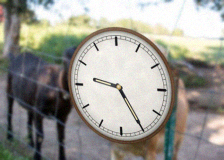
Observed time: 9.25
